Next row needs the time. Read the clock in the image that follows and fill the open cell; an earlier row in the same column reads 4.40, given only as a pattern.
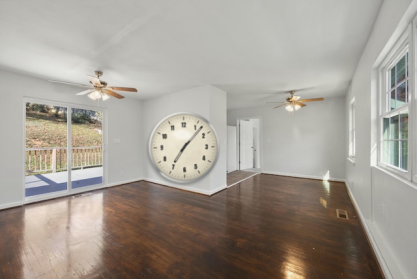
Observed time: 7.07
